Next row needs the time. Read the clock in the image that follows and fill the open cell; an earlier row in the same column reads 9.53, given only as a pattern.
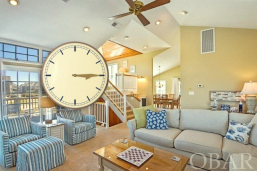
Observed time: 3.15
